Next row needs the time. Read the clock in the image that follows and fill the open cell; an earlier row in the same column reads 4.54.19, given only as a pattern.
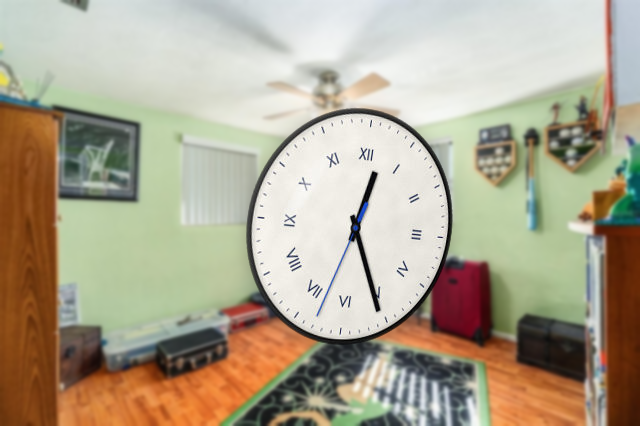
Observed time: 12.25.33
